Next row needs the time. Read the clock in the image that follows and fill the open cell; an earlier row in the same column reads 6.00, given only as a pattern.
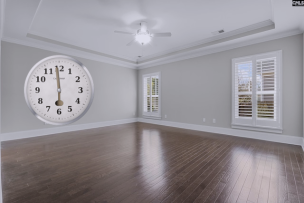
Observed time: 5.59
